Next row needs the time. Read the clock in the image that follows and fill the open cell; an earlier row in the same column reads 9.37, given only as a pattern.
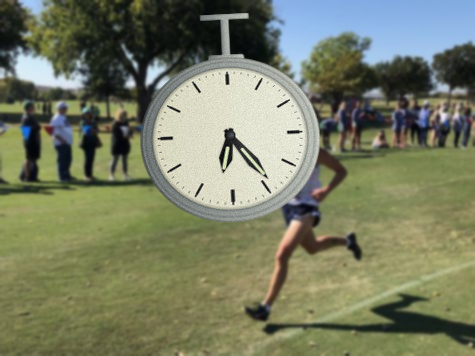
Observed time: 6.24
